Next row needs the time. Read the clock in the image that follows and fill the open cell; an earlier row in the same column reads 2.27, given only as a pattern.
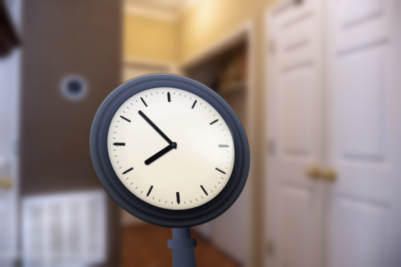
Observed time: 7.53
